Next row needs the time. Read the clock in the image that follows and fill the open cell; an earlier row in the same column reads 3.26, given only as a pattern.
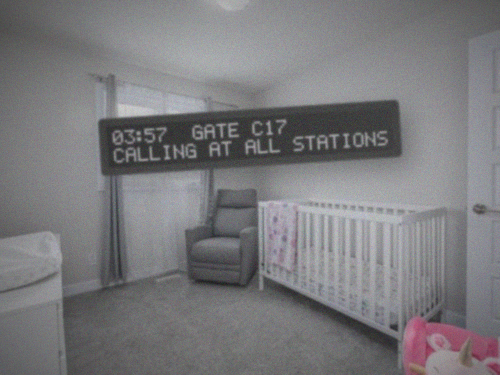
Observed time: 3.57
